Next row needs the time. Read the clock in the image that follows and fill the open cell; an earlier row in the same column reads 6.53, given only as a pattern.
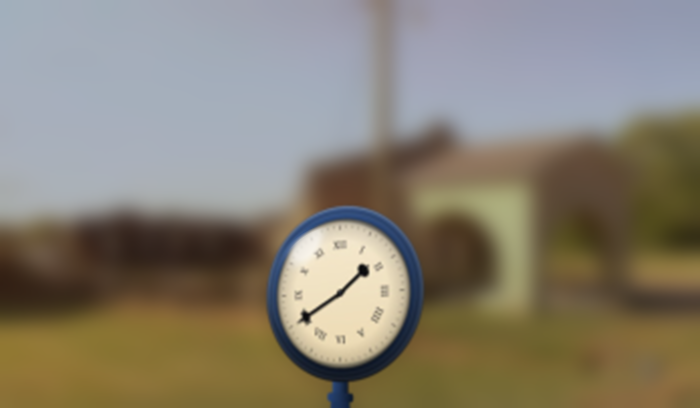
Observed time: 1.40
